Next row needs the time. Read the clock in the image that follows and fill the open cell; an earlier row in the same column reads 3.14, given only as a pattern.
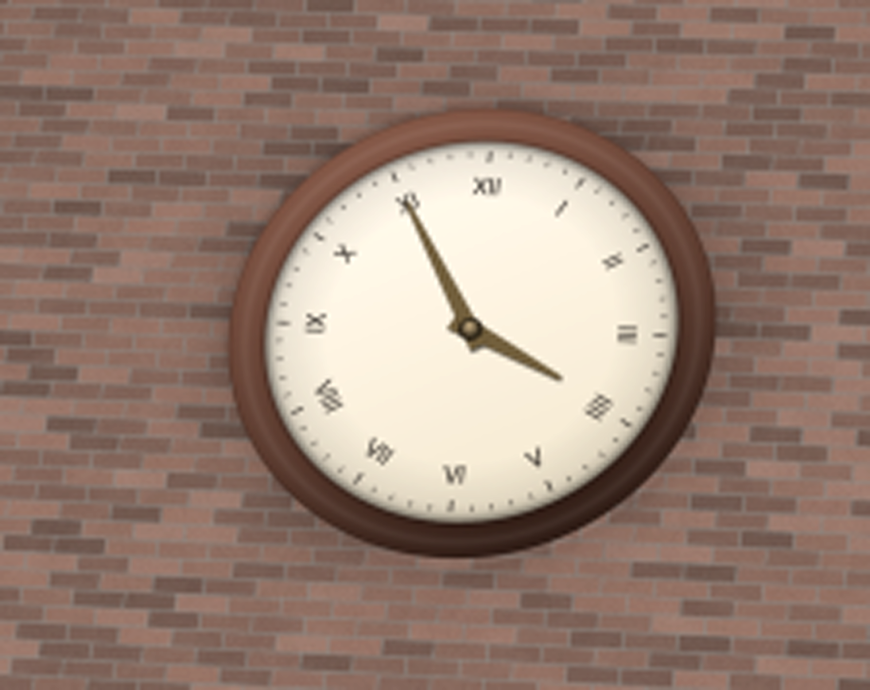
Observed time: 3.55
